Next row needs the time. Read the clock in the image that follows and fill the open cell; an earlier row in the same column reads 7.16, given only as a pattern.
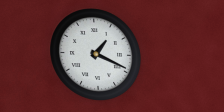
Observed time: 1.19
